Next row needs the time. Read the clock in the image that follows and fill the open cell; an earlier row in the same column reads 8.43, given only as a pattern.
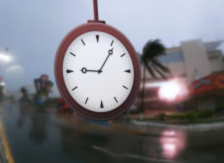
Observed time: 9.06
